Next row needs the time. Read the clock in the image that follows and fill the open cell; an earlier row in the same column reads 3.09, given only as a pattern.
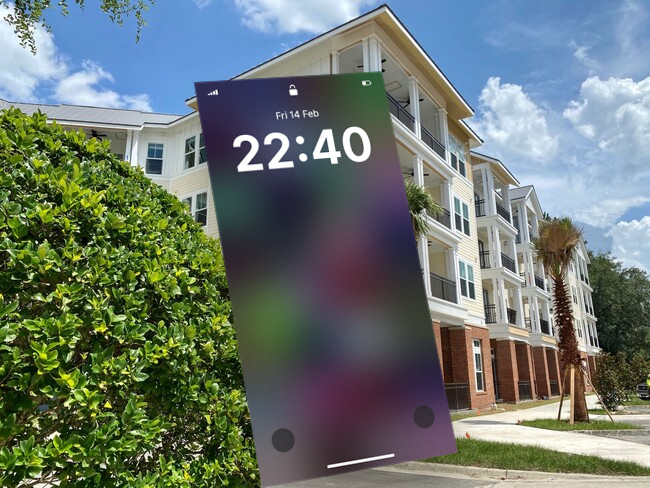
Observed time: 22.40
